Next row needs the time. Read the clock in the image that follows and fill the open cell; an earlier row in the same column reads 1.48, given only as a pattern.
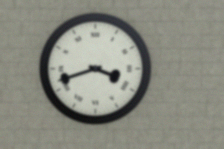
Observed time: 3.42
